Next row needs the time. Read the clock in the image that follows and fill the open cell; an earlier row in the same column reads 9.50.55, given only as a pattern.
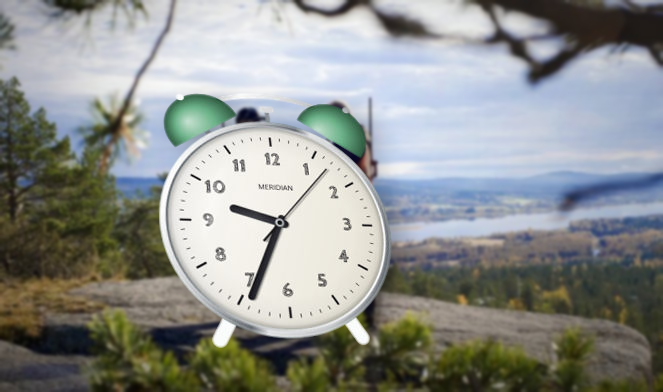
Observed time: 9.34.07
